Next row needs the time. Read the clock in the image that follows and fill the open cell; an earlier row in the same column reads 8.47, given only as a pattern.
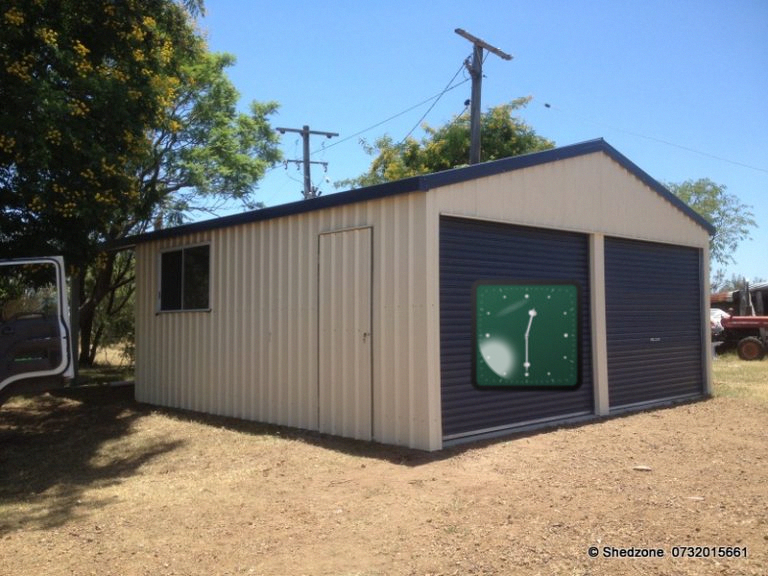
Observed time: 12.30
